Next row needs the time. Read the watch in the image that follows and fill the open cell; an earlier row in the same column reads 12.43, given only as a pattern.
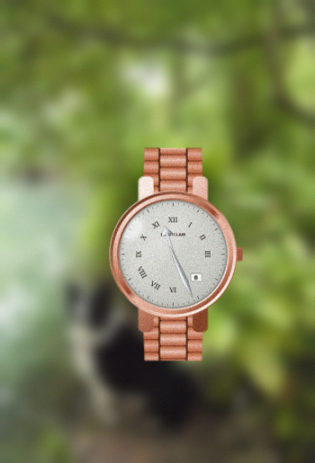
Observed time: 11.26
